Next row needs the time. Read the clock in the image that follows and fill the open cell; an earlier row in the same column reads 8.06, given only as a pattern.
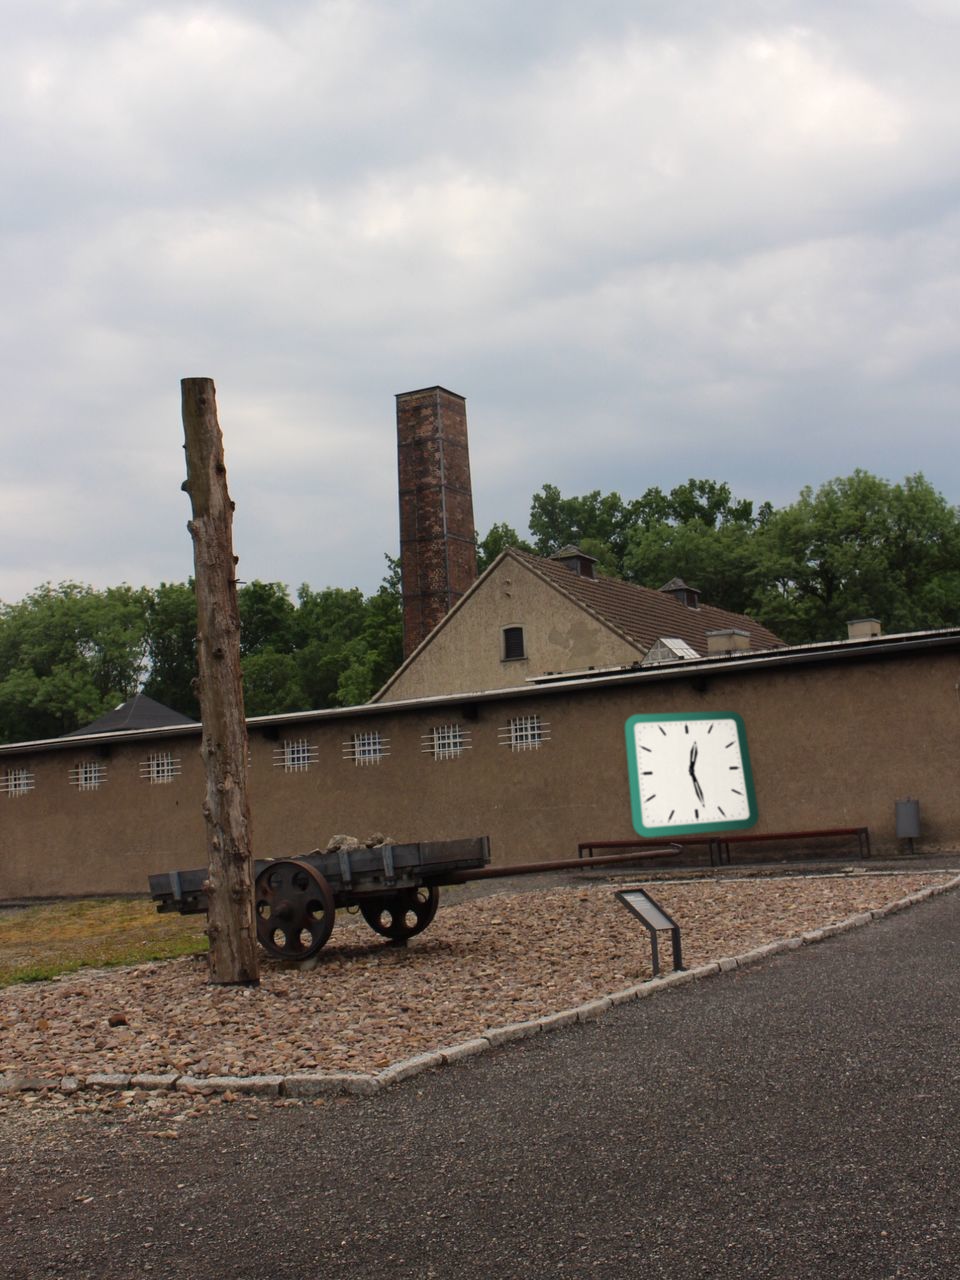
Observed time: 12.28
